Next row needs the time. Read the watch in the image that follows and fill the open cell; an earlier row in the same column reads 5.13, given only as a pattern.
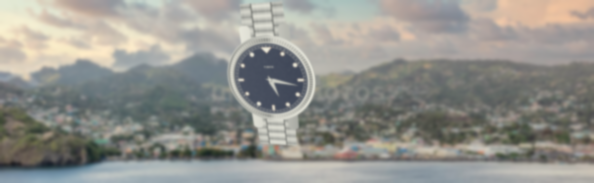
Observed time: 5.17
